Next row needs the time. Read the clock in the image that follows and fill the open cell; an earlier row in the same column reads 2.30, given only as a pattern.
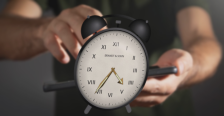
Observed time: 4.36
